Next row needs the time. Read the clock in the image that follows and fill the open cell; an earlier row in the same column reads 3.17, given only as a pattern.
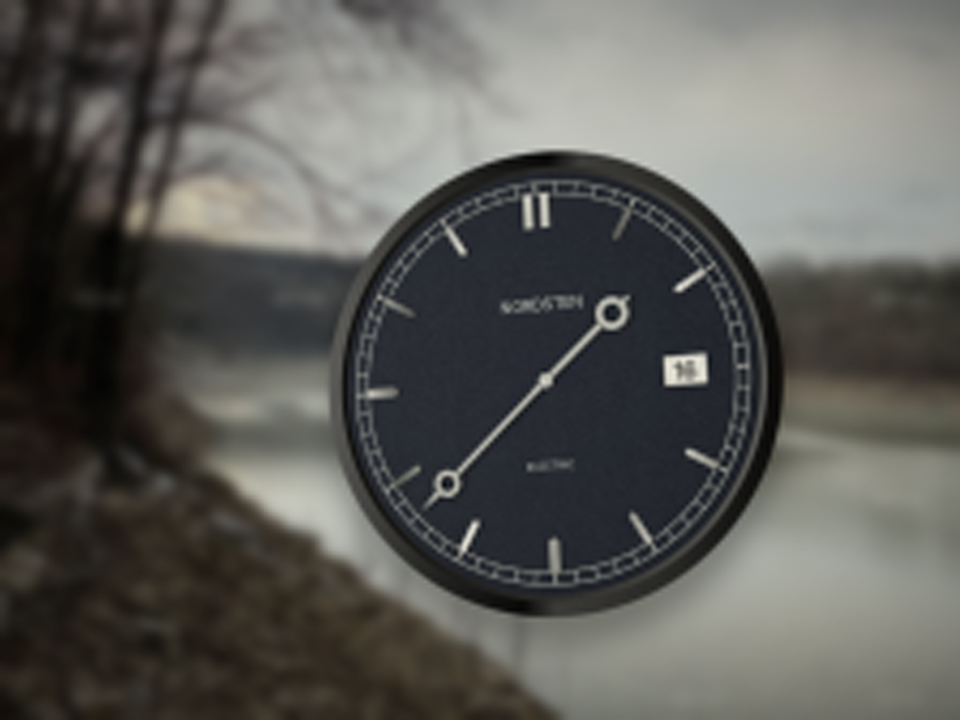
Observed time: 1.38
